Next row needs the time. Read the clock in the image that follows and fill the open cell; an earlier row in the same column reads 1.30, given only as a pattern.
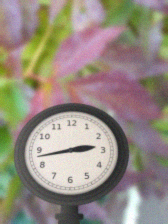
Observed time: 2.43
